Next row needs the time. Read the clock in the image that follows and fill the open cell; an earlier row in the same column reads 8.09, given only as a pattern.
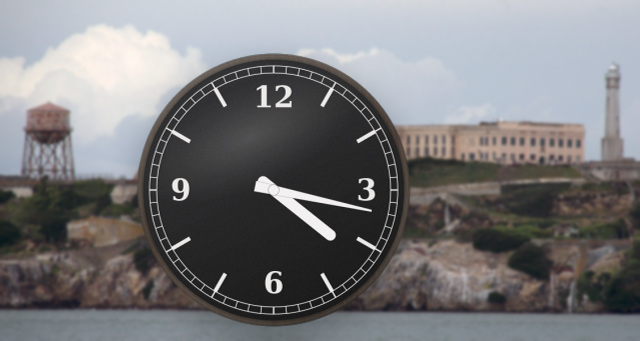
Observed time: 4.17
